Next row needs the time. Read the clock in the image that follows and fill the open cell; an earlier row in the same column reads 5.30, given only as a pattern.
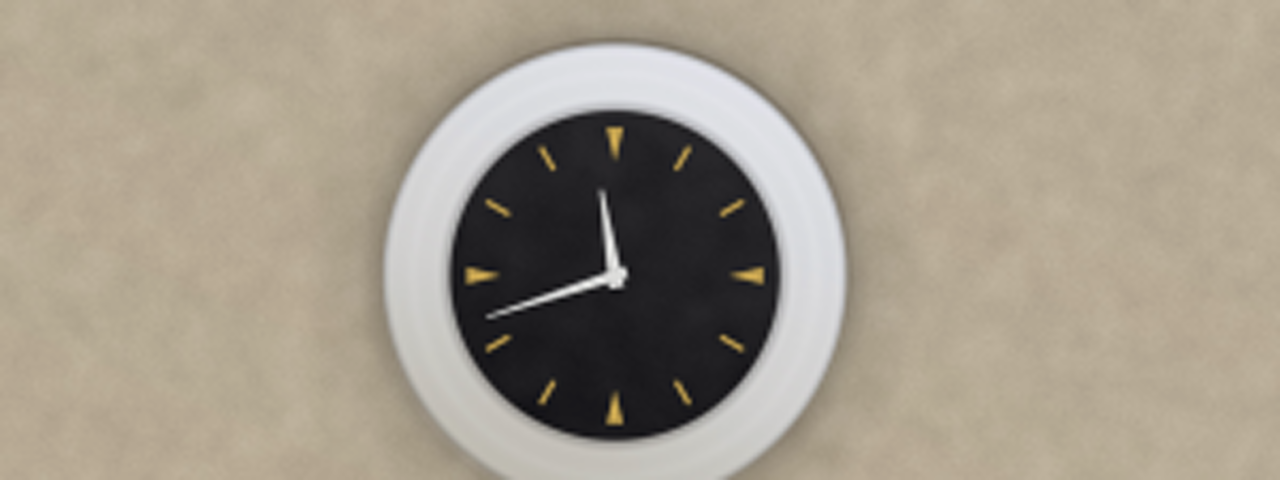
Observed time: 11.42
